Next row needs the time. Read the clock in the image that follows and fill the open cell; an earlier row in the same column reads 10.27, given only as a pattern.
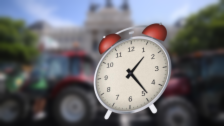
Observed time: 1.24
